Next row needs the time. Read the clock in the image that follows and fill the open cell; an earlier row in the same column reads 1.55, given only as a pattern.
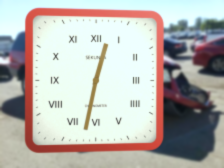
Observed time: 12.32
